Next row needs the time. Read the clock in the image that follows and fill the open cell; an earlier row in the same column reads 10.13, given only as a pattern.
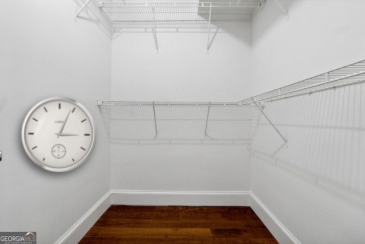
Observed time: 3.04
